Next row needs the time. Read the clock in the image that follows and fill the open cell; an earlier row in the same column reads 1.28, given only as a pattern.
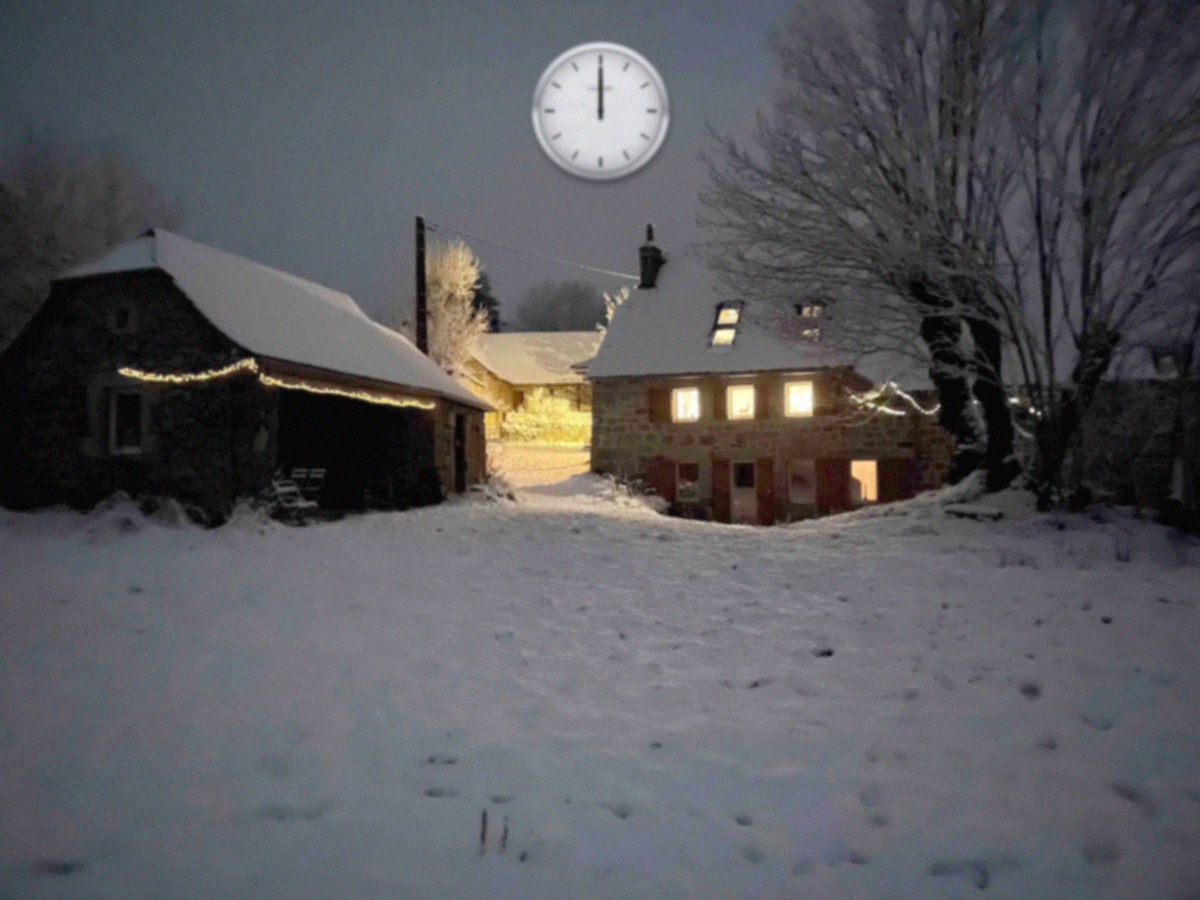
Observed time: 12.00
